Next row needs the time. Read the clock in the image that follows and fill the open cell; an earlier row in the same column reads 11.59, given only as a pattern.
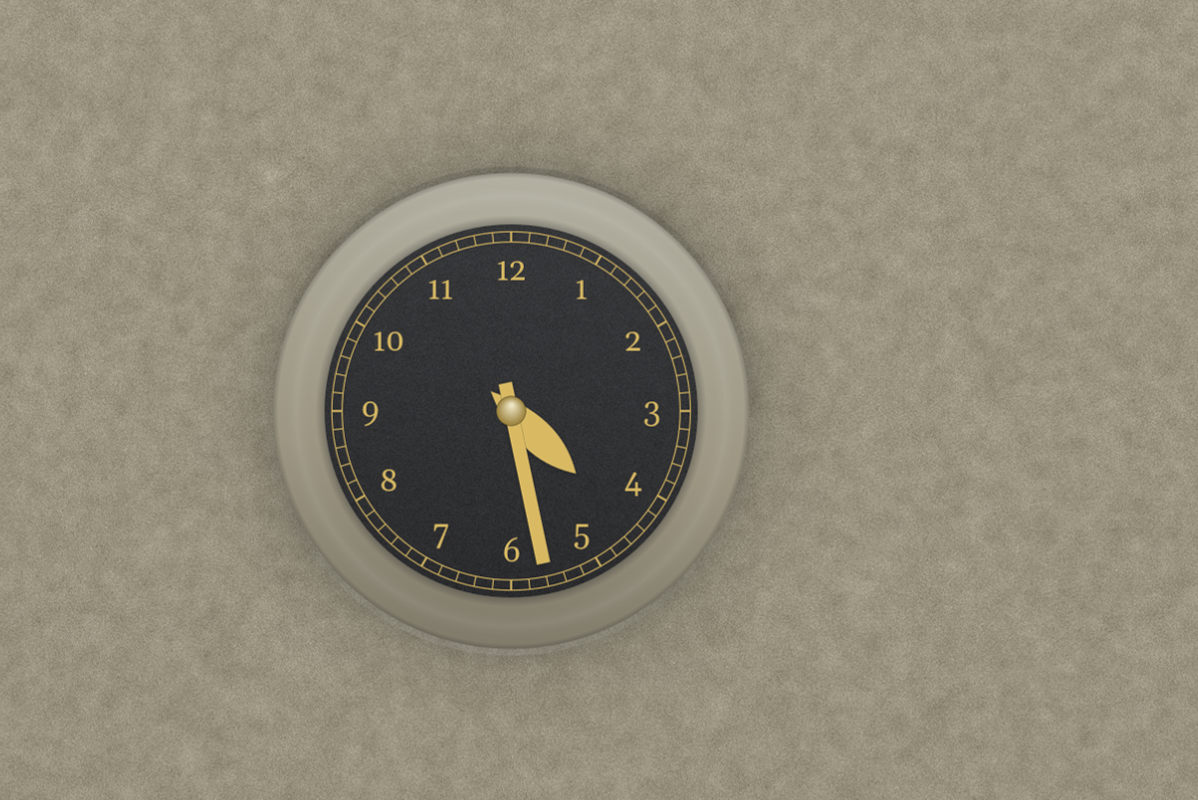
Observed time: 4.28
